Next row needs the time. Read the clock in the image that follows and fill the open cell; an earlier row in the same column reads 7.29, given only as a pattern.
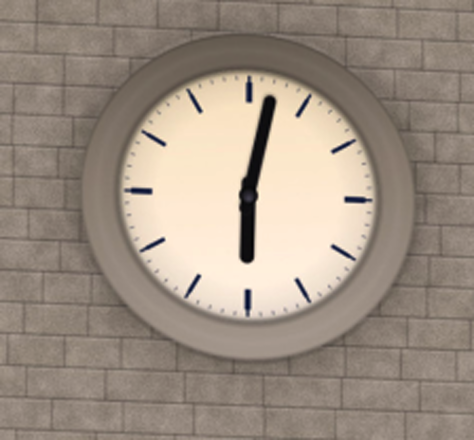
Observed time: 6.02
